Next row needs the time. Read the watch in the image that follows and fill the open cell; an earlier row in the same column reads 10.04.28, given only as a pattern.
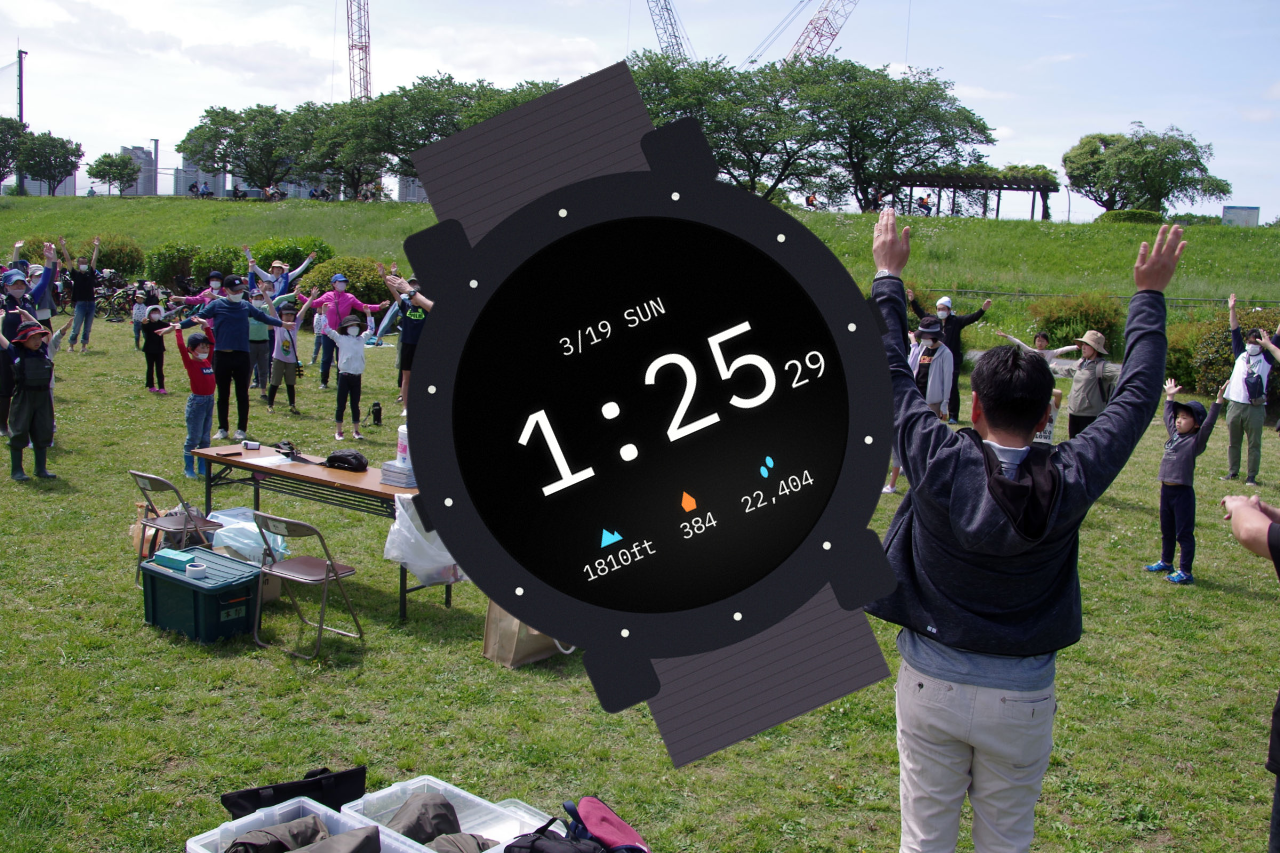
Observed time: 1.25.29
